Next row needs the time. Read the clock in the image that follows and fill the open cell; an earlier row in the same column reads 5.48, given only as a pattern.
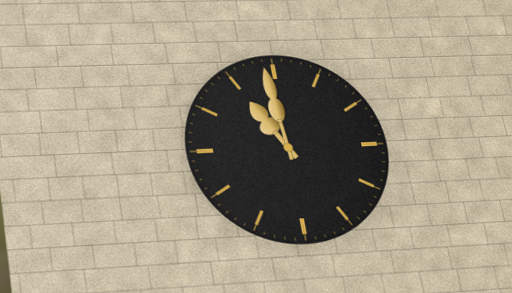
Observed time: 10.59
